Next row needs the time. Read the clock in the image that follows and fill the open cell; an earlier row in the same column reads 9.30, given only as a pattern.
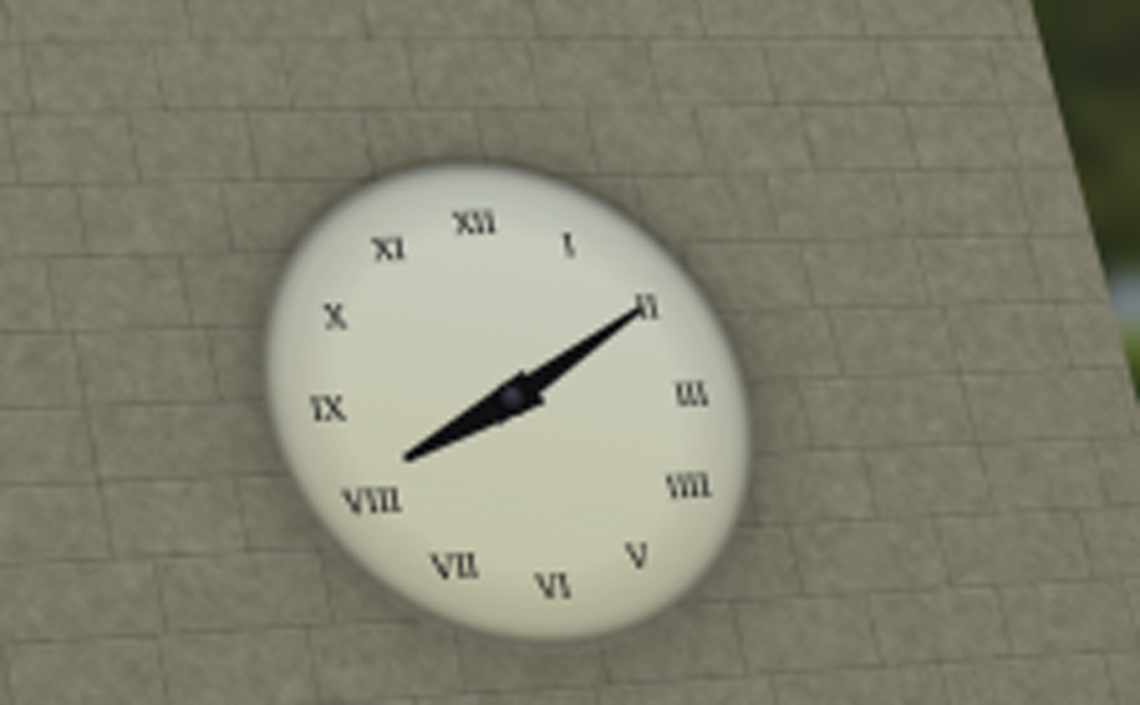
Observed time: 8.10
